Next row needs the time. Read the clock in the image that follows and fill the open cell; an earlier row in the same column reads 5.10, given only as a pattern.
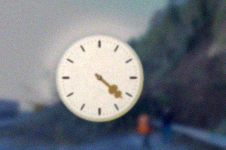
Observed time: 4.22
